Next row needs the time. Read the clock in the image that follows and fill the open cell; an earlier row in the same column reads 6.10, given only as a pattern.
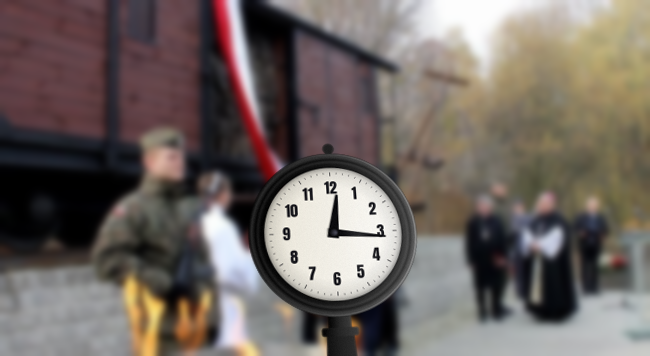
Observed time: 12.16
